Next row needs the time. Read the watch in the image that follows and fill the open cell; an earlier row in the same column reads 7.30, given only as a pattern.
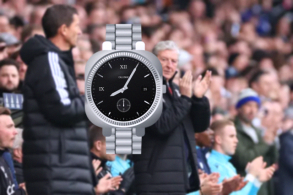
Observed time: 8.05
